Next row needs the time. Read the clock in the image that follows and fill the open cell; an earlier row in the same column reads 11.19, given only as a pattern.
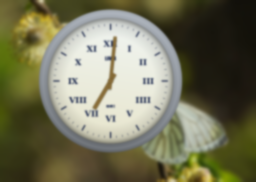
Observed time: 7.01
